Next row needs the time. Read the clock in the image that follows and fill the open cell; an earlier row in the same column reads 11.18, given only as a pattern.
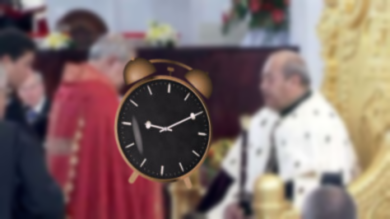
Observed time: 9.10
